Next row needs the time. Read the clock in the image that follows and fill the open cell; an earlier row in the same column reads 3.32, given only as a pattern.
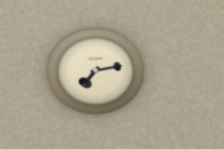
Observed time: 7.13
